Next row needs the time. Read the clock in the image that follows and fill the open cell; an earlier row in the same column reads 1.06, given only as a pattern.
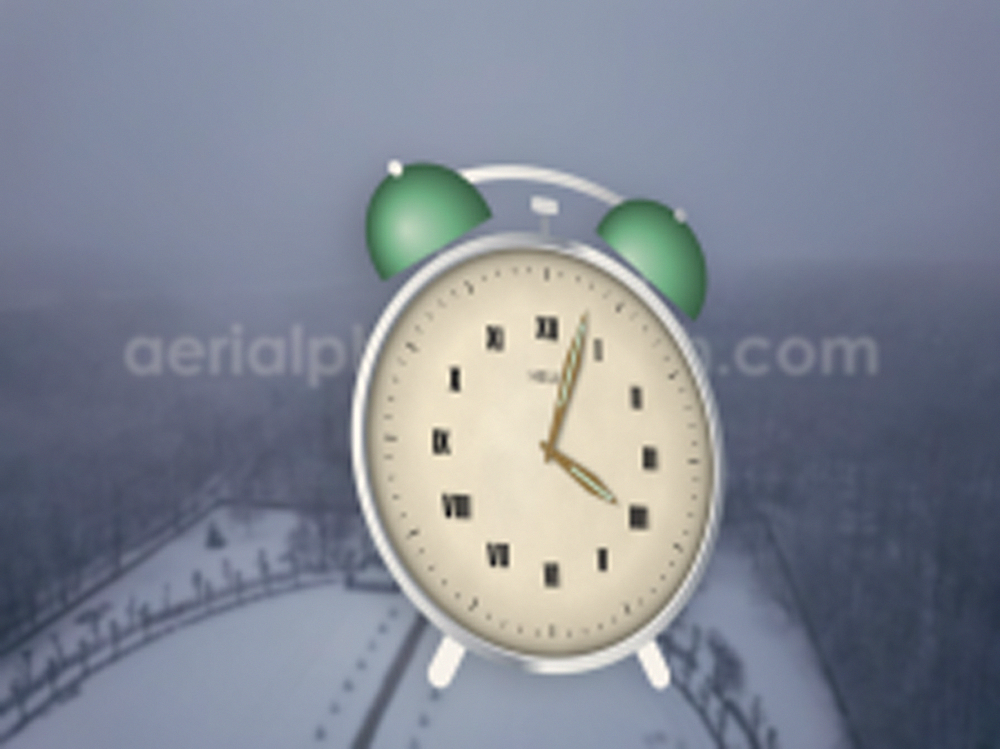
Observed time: 4.03
